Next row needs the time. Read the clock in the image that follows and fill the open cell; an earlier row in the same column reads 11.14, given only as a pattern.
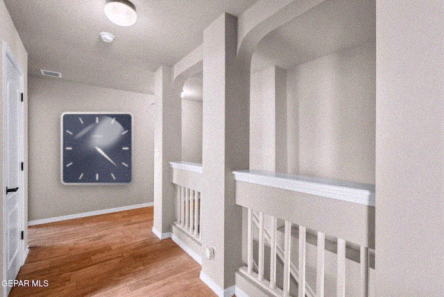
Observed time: 4.22
